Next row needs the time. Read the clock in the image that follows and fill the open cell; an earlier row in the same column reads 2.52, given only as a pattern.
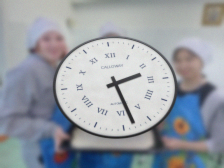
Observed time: 2.28
